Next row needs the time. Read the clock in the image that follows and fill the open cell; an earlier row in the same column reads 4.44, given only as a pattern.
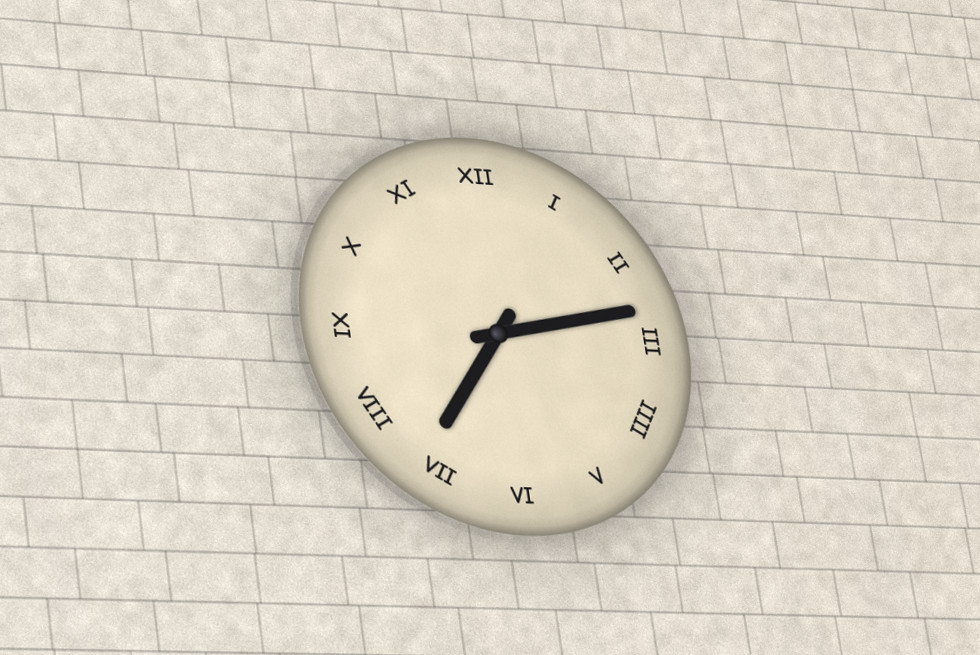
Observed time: 7.13
